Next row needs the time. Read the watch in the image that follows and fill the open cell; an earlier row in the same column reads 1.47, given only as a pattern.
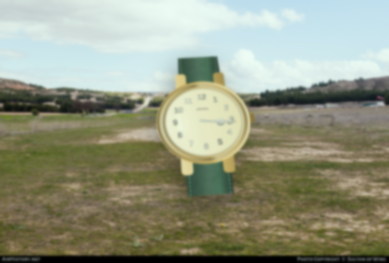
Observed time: 3.16
